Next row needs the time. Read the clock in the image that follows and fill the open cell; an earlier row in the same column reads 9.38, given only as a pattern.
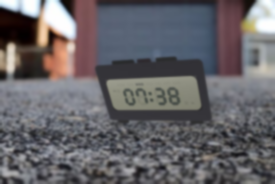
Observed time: 7.38
